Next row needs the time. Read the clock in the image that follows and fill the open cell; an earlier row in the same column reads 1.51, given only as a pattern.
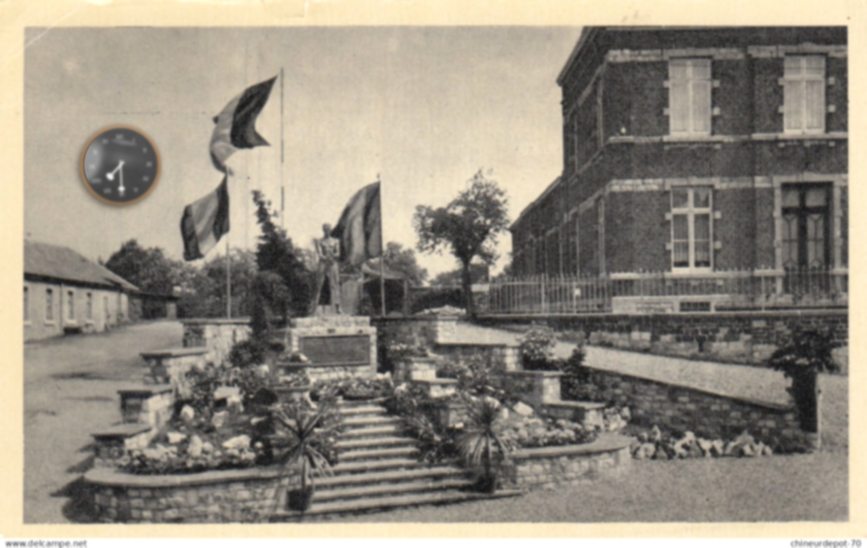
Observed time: 7.30
